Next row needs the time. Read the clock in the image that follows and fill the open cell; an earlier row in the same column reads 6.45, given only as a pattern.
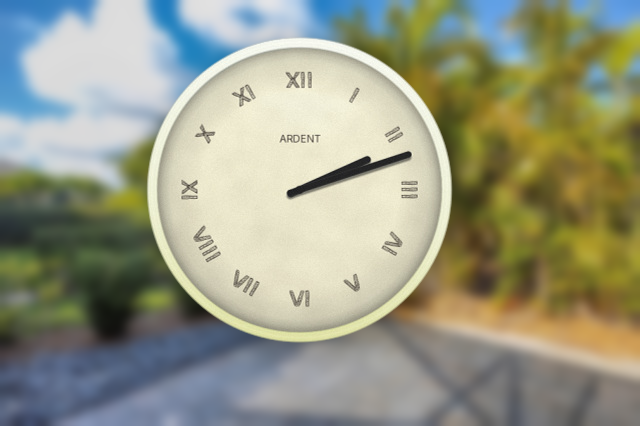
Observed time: 2.12
